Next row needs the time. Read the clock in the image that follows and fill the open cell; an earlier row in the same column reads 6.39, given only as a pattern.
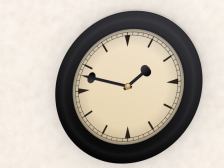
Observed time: 1.48
